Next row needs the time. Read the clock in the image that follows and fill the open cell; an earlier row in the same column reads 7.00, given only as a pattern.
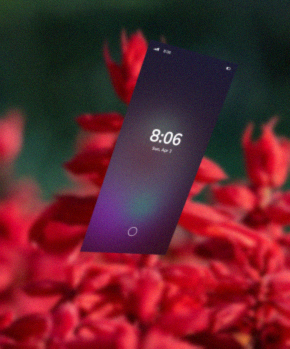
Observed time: 8.06
